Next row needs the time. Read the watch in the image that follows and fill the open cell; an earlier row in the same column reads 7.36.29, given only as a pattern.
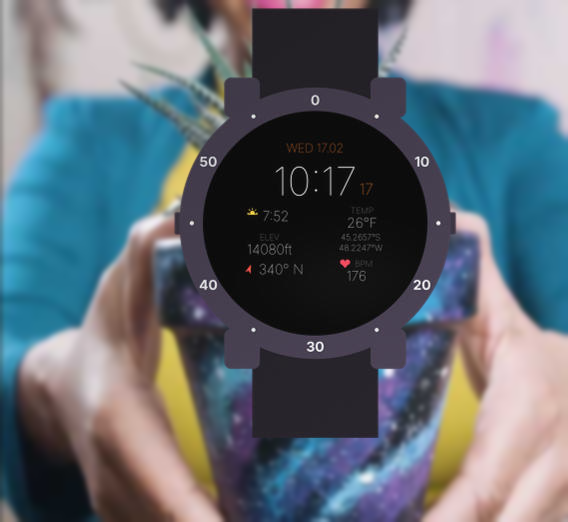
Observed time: 10.17.17
